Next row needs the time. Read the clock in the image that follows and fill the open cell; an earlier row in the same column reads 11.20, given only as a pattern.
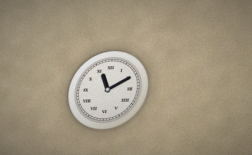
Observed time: 11.10
